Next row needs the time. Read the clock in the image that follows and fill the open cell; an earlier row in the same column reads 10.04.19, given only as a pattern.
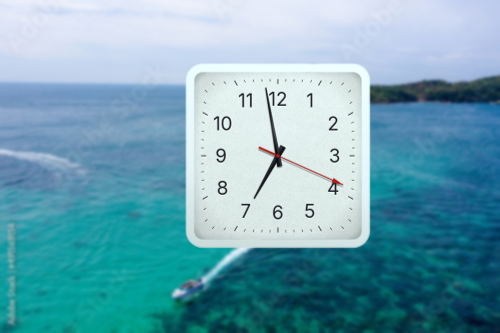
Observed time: 6.58.19
